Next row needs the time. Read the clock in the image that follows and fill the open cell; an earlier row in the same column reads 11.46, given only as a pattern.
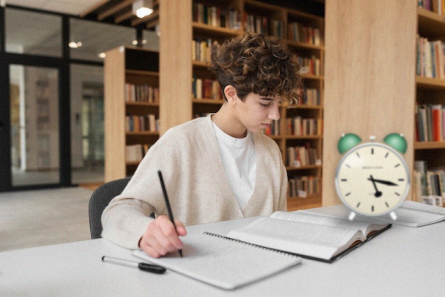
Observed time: 5.17
